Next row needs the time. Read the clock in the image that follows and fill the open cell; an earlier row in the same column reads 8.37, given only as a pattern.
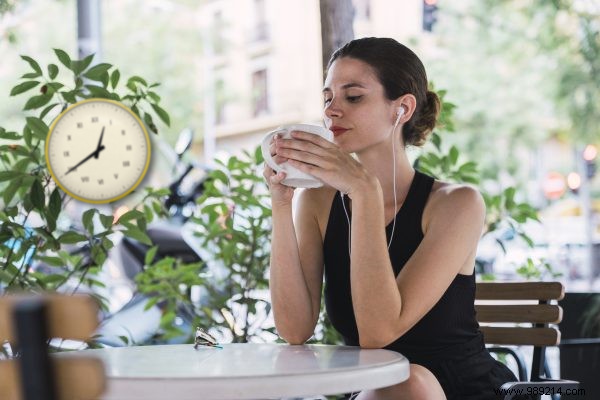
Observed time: 12.40
